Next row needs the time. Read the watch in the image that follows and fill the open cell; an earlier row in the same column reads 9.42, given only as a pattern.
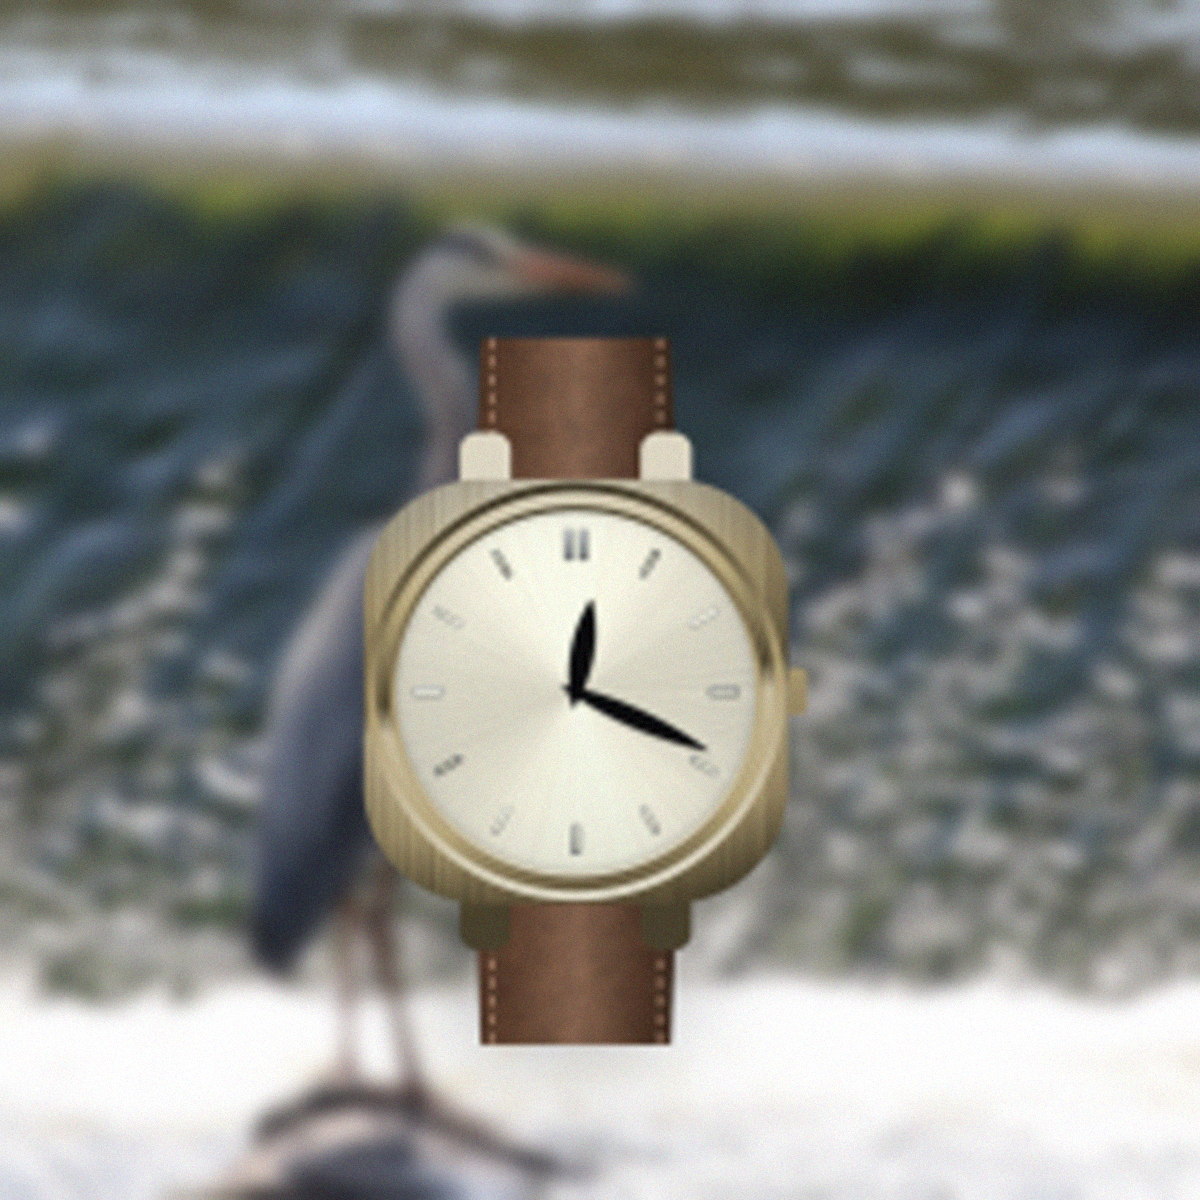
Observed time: 12.19
